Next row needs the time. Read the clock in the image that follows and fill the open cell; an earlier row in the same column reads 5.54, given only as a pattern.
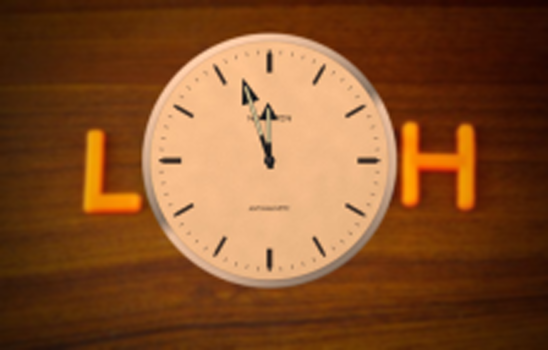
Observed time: 11.57
